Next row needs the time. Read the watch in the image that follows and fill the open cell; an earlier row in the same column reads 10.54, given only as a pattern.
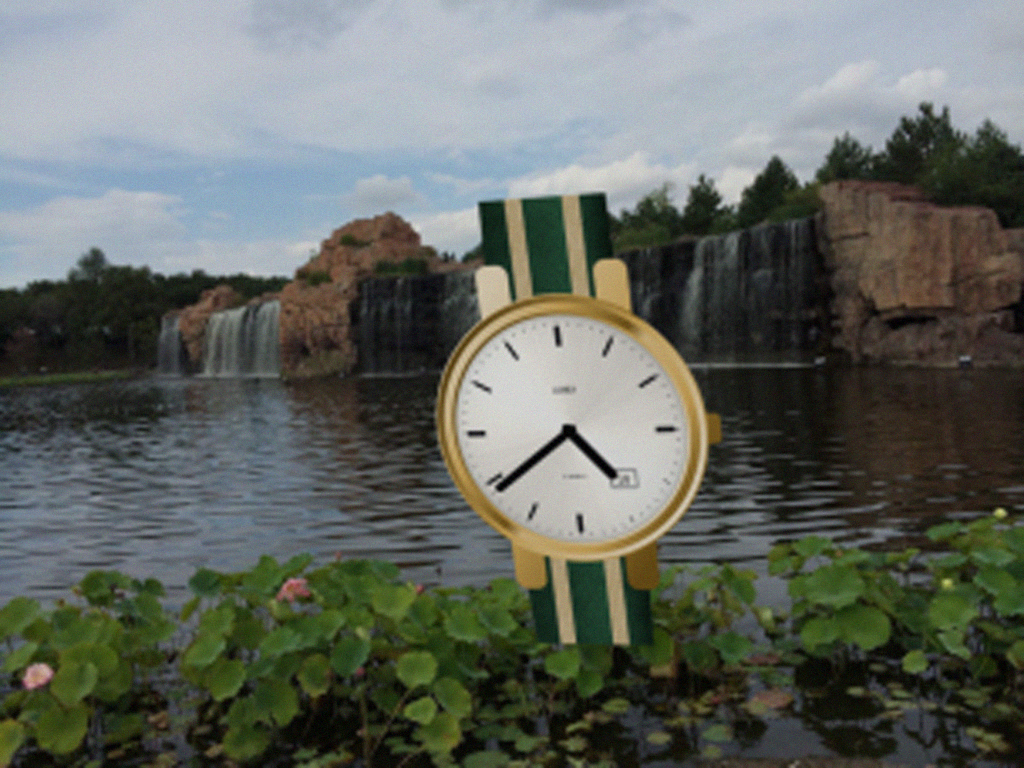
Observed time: 4.39
